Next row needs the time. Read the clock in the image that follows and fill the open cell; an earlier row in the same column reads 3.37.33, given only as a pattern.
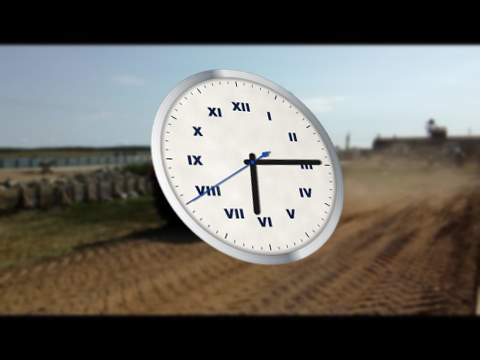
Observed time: 6.14.40
